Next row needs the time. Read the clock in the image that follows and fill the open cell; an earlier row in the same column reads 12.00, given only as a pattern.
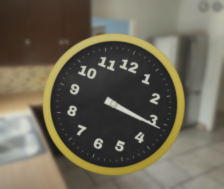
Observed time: 3.16
